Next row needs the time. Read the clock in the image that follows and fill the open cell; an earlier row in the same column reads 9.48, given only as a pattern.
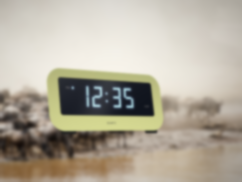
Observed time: 12.35
